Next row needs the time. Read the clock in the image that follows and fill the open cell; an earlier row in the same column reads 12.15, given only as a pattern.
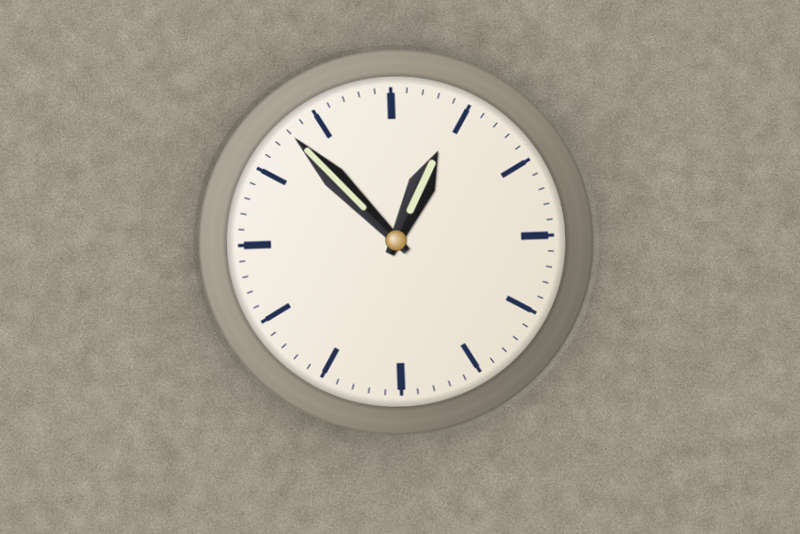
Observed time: 12.53
